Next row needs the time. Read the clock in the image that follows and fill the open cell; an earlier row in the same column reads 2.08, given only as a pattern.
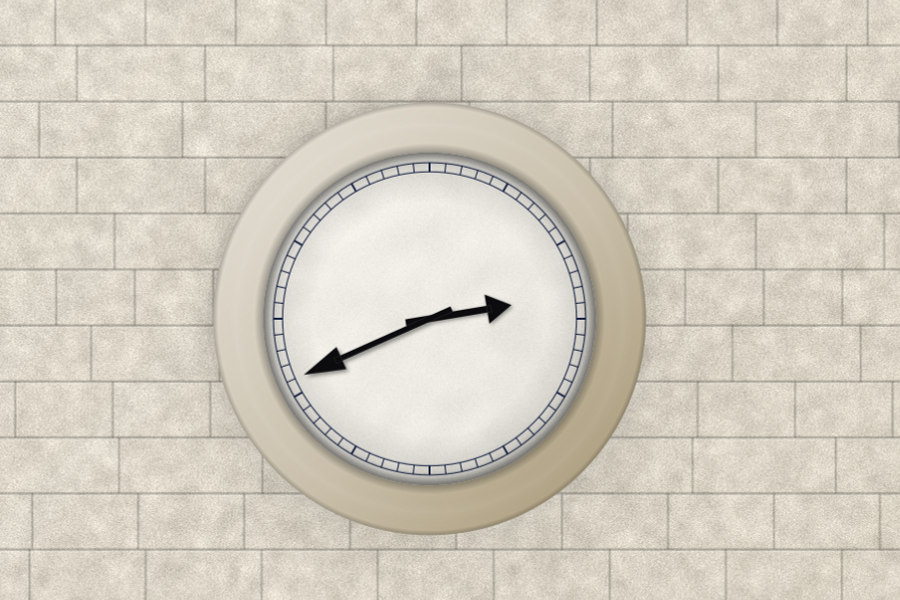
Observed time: 2.41
